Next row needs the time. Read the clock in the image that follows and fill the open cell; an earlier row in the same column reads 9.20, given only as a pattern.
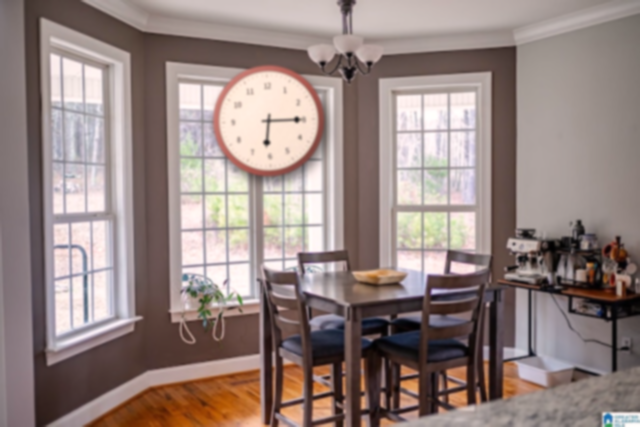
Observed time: 6.15
